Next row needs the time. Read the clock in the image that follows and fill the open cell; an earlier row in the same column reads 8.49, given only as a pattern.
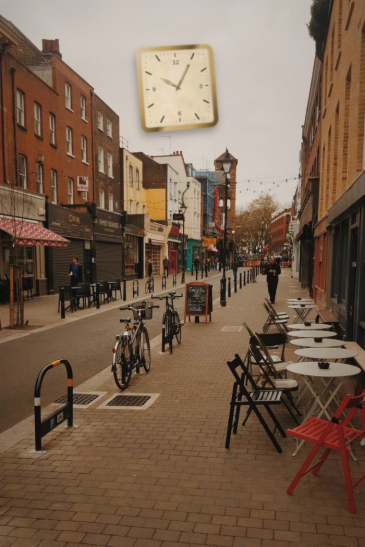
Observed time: 10.05
